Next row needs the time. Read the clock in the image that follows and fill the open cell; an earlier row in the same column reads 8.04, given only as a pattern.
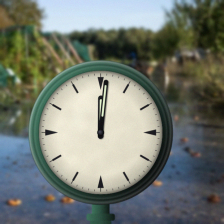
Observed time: 12.01
